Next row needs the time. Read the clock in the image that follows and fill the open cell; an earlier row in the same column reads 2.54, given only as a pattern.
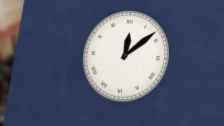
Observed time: 12.08
